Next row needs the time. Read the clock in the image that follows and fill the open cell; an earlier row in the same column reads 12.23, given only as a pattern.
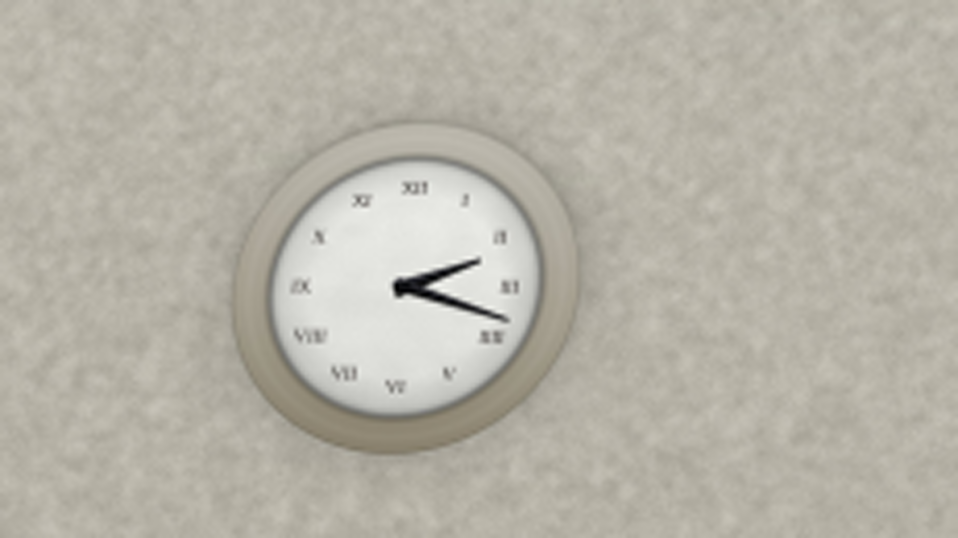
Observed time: 2.18
